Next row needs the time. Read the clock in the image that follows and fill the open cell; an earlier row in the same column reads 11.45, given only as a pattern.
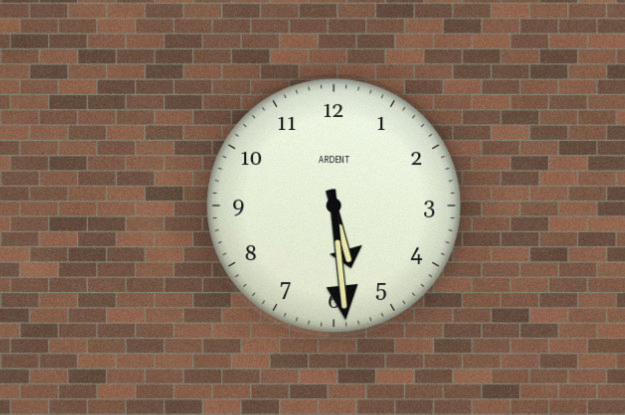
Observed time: 5.29
